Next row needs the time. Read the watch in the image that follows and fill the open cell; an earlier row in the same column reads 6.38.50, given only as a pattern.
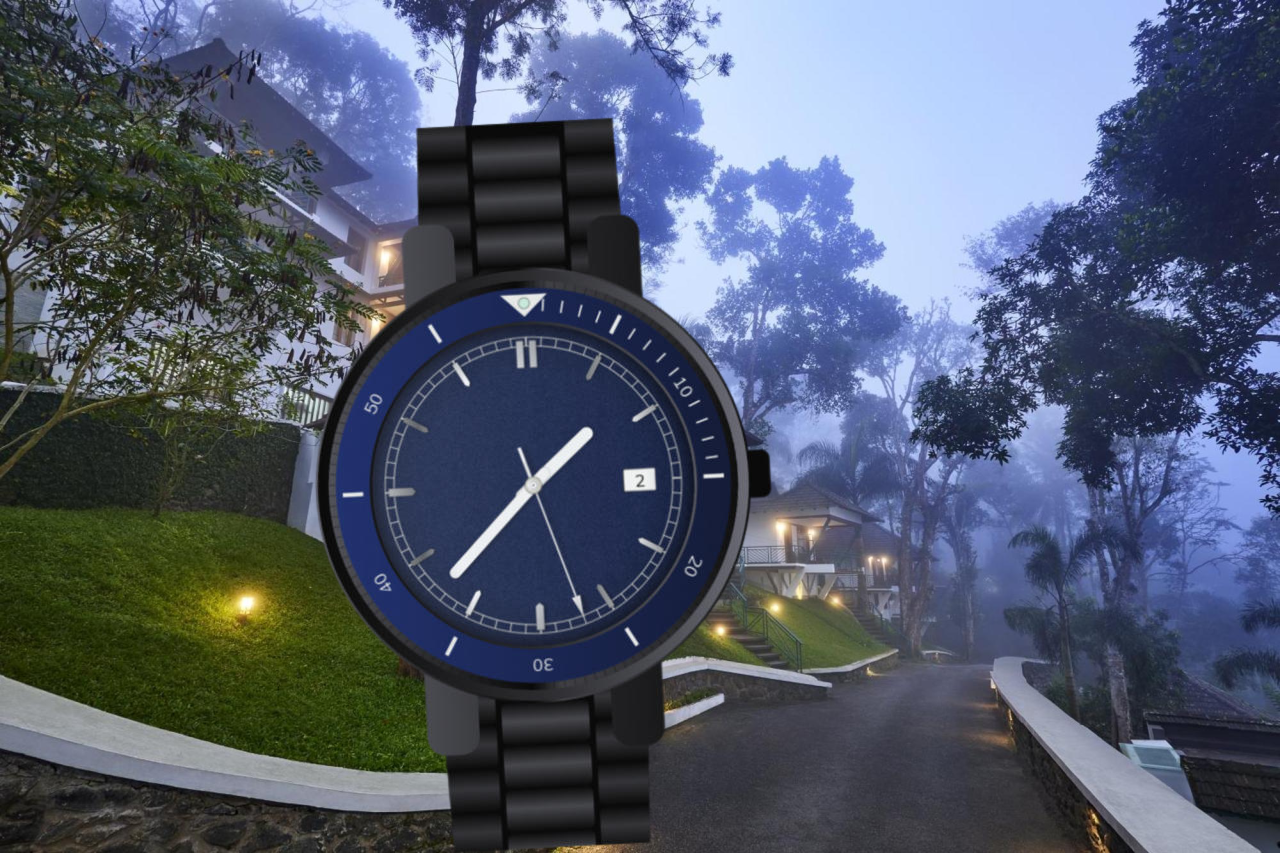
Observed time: 1.37.27
